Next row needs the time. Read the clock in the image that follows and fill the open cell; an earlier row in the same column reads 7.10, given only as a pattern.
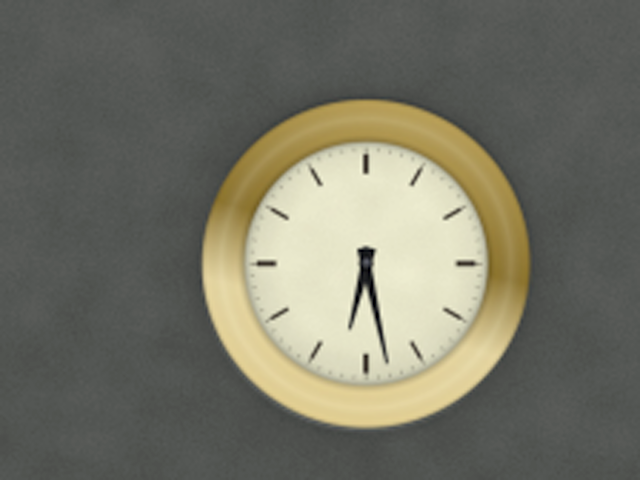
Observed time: 6.28
